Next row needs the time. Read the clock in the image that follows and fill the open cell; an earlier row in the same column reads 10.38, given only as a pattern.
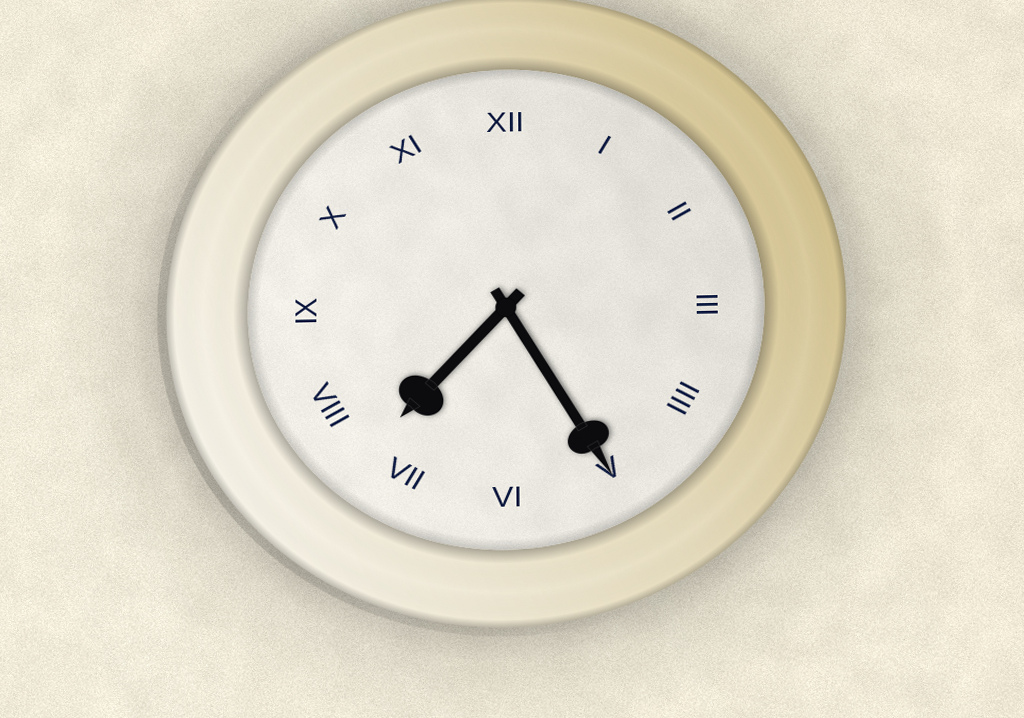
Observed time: 7.25
